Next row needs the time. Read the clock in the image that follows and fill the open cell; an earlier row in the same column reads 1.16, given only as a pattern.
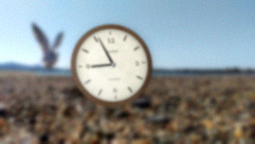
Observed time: 8.56
